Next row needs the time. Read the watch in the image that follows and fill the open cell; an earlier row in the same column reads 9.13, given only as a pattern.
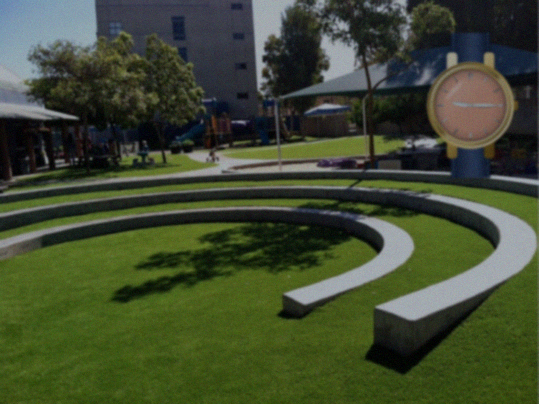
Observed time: 9.15
